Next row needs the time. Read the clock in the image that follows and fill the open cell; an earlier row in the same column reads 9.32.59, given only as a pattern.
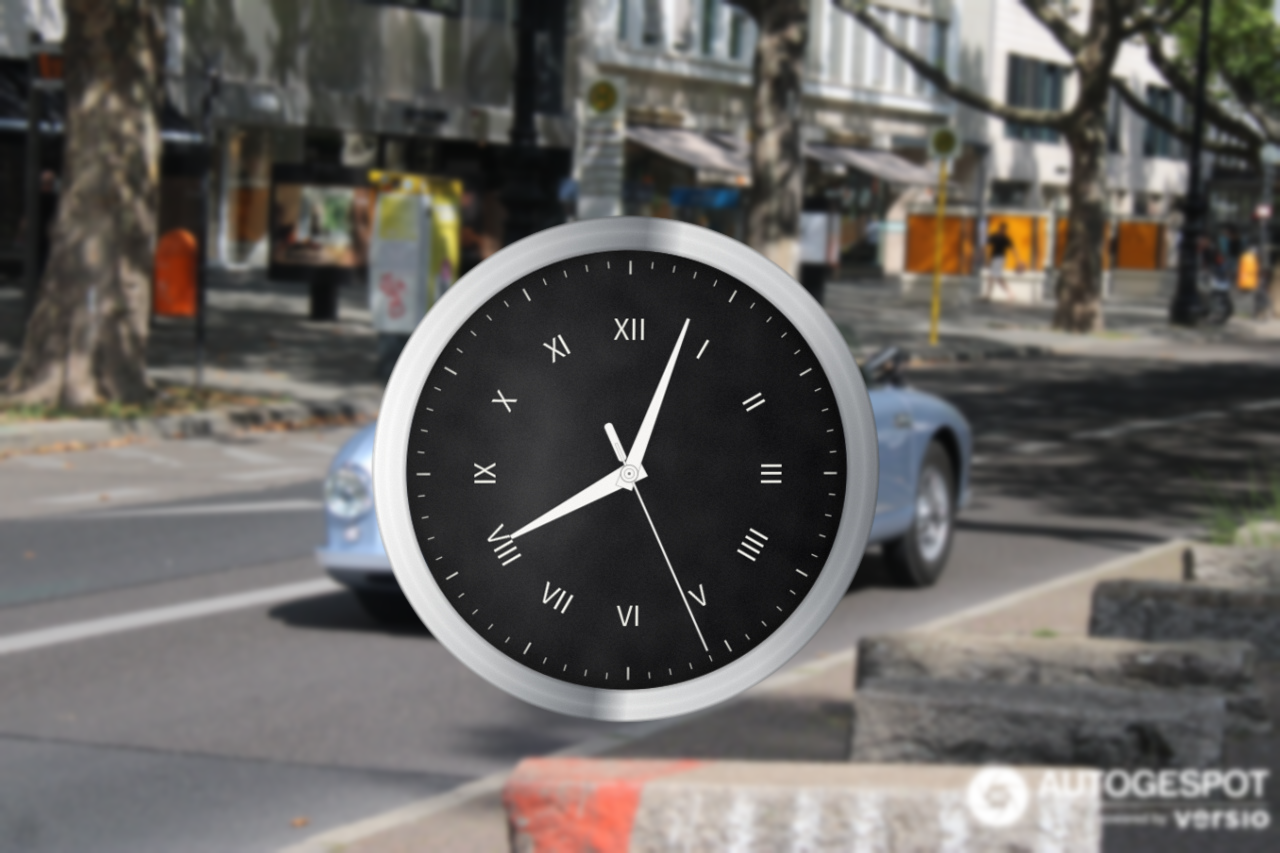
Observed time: 8.03.26
